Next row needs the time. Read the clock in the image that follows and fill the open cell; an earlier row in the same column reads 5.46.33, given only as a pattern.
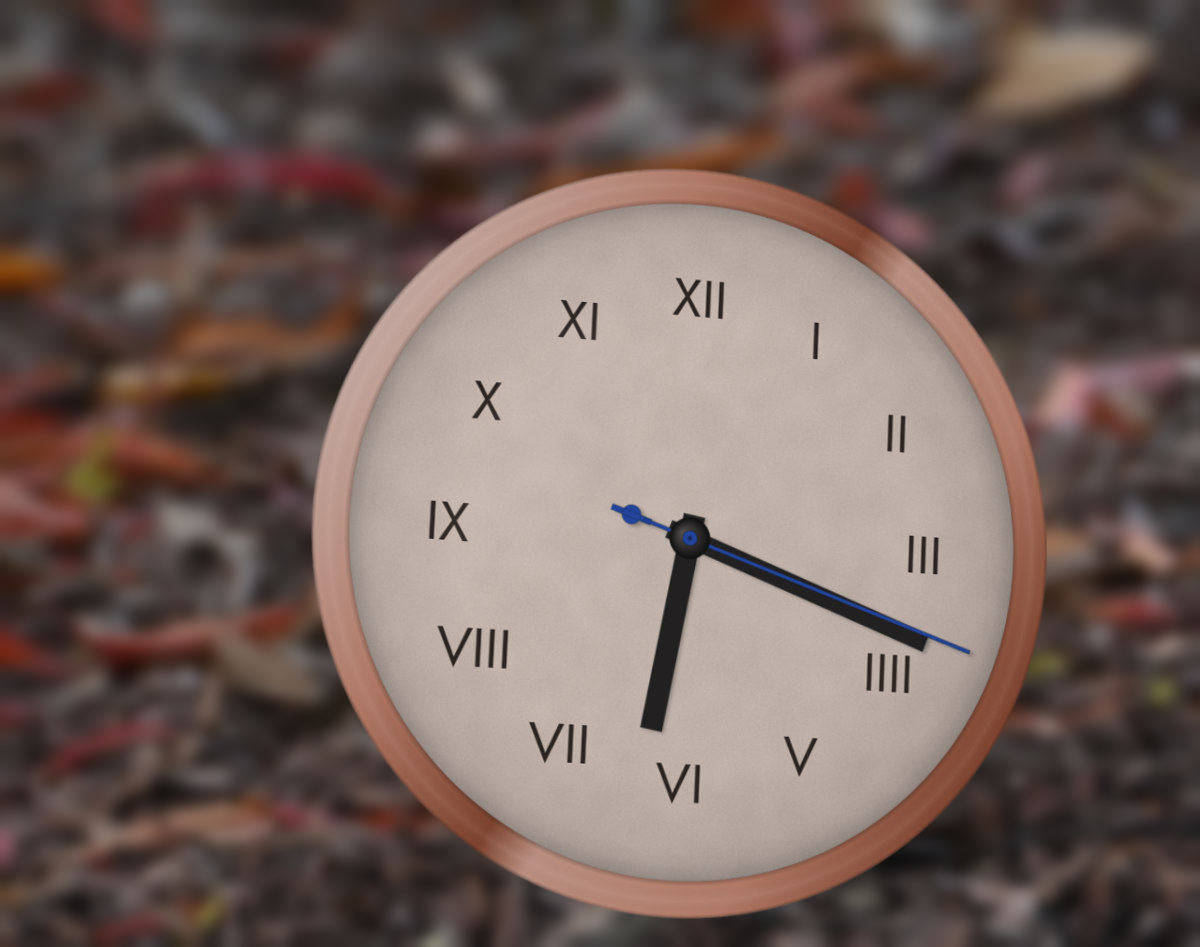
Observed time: 6.18.18
